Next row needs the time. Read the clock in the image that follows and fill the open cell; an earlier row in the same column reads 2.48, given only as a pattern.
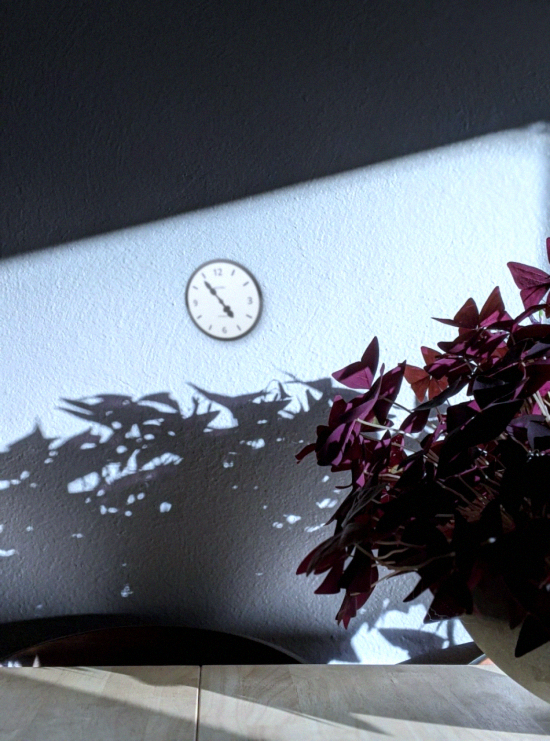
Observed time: 4.54
